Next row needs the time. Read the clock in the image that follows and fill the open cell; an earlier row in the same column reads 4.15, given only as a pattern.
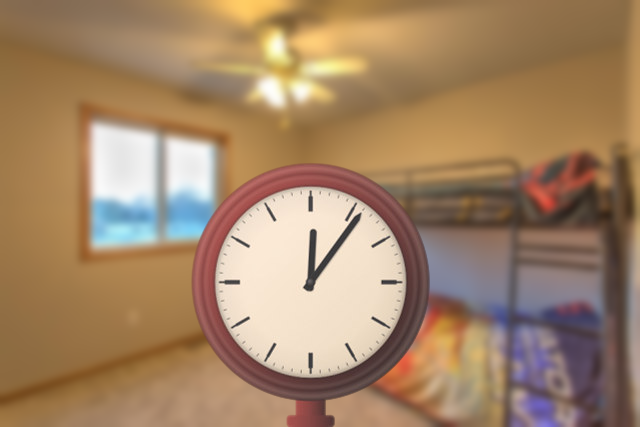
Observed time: 12.06
